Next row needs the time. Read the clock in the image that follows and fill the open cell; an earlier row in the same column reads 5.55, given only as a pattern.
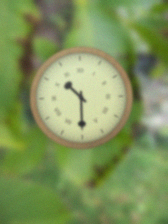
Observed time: 10.30
